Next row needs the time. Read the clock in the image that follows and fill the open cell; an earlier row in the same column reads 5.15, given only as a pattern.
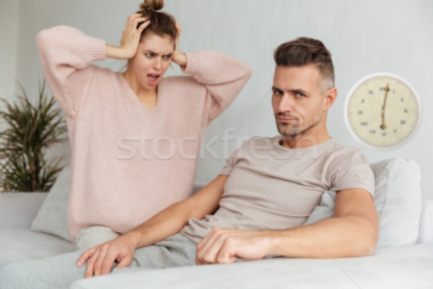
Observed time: 6.02
